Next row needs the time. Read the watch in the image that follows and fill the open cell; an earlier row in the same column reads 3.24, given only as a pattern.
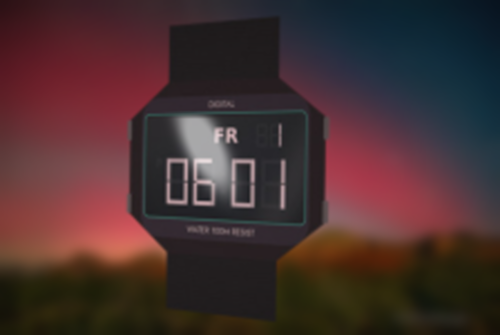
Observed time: 6.01
